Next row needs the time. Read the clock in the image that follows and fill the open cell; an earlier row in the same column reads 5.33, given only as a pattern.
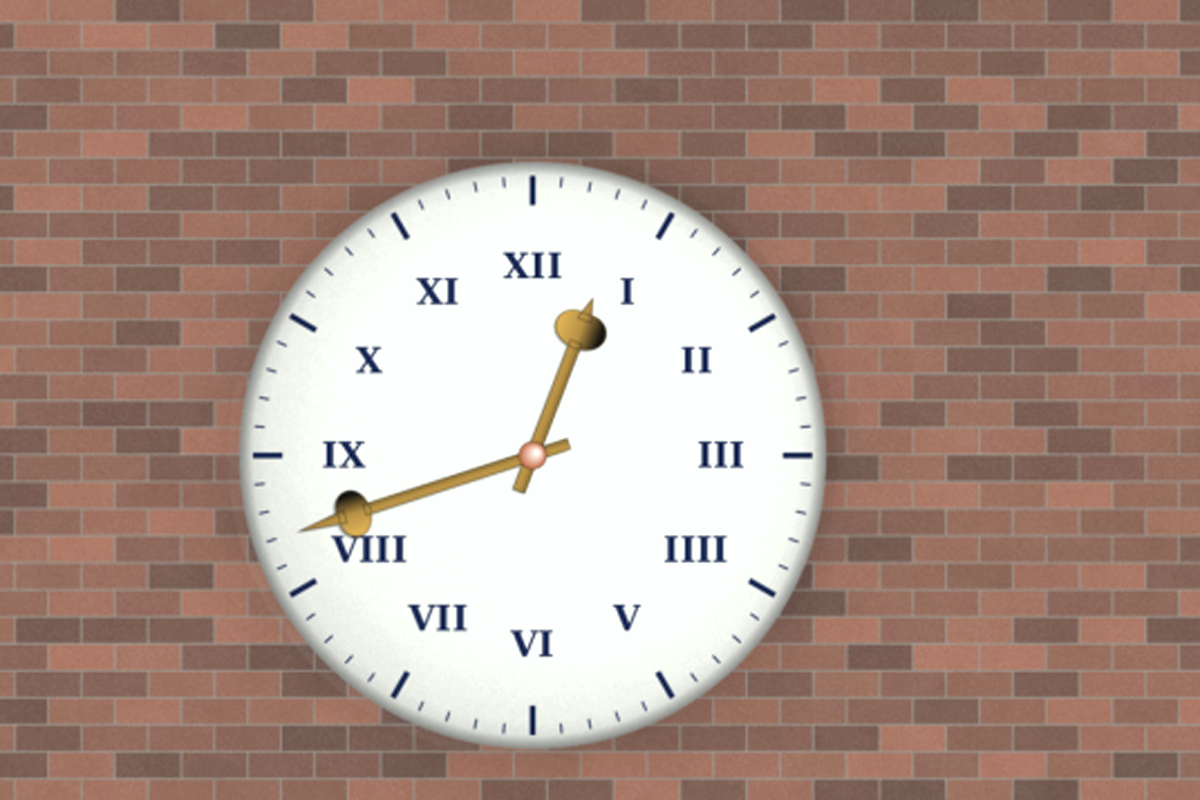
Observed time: 12.42
